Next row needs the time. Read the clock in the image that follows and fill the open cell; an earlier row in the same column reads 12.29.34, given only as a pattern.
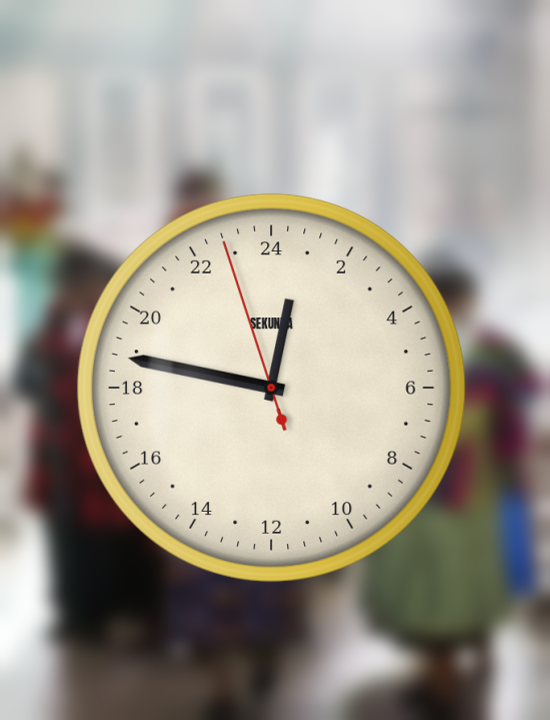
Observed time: 0.46.57
